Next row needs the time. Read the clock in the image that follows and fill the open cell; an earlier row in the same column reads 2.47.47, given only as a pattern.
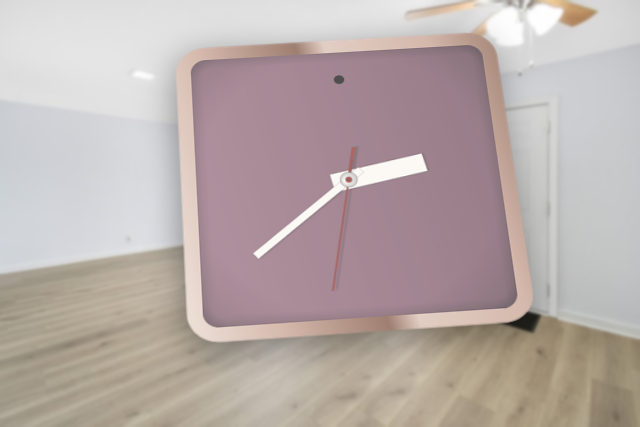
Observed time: 2.38.32
